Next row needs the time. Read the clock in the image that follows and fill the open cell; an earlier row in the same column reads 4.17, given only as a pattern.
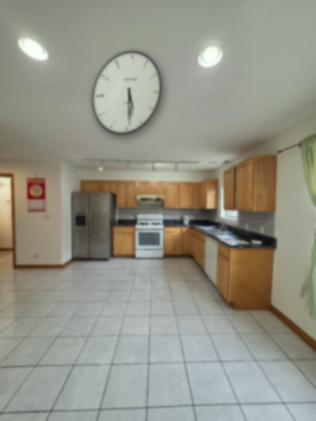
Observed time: 5.29
